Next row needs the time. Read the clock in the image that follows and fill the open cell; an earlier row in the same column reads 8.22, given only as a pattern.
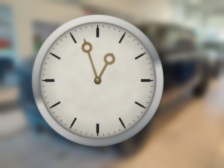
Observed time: 12.57
